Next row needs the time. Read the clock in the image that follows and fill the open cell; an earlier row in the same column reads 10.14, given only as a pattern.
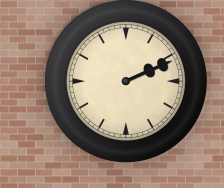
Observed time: 2.11
